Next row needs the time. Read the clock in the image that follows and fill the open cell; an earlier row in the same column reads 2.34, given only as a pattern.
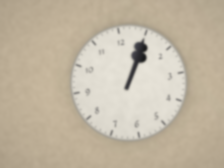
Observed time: 1.05
